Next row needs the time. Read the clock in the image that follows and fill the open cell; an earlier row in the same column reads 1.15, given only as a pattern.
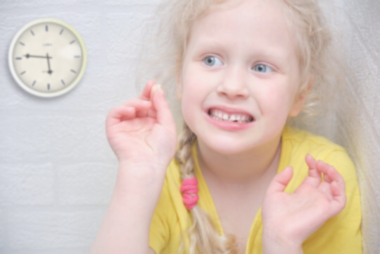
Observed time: 5.46
